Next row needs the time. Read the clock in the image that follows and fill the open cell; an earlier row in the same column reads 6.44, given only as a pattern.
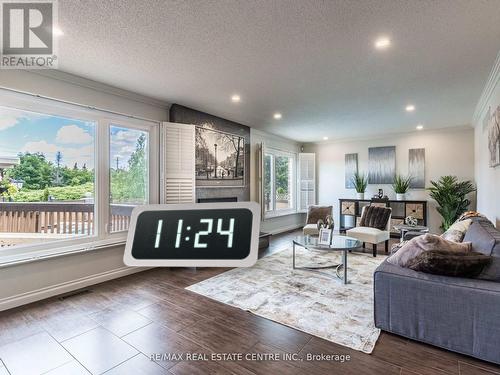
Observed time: 11.24
